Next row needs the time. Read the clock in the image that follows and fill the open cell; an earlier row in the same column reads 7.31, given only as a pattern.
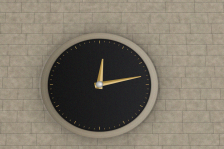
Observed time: 12.13
